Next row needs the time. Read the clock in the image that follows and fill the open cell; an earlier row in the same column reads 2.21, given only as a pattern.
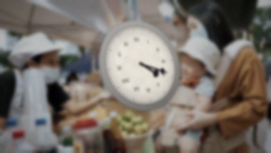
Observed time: 4.19
